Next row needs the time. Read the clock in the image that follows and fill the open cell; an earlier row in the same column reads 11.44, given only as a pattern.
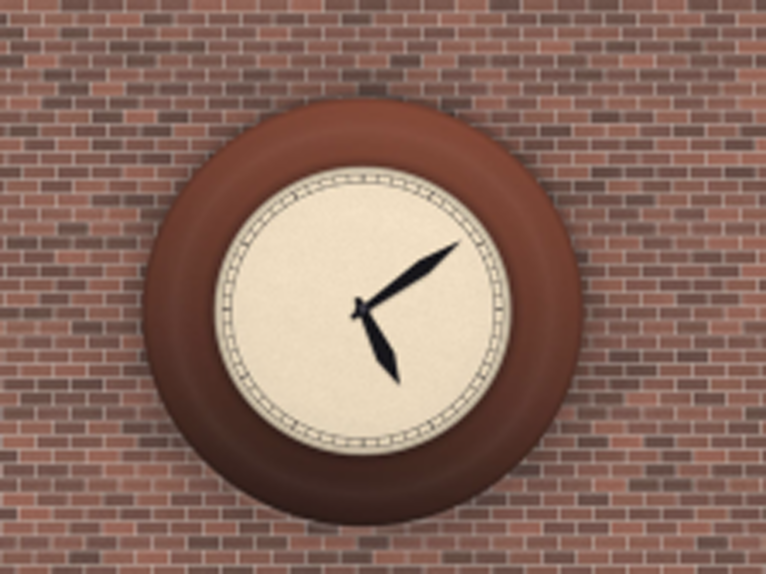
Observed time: 5.09
